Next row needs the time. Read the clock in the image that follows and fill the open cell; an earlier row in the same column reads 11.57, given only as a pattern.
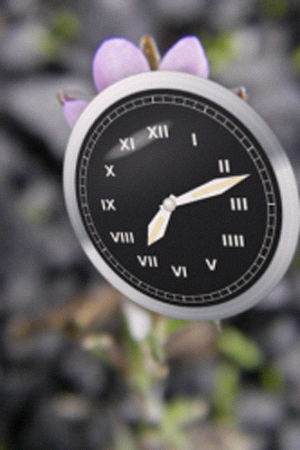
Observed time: 7.12
